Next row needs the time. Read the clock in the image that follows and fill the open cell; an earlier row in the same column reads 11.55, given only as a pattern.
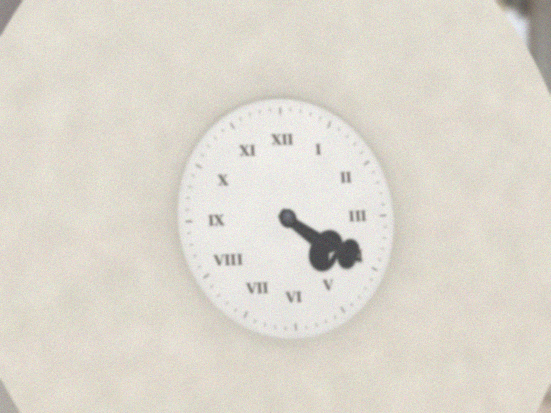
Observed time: 4.20
